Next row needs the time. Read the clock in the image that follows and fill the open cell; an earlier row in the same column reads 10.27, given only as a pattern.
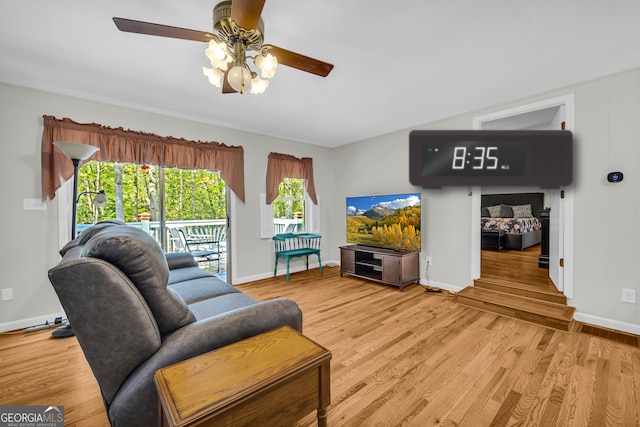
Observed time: 8.35
